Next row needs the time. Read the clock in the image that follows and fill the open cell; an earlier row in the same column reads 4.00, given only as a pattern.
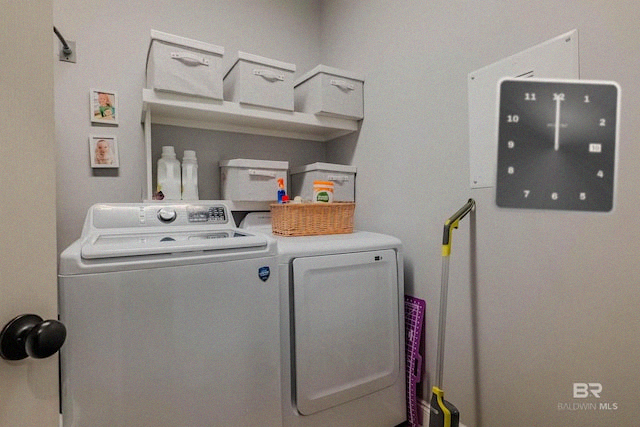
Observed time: 12.00
